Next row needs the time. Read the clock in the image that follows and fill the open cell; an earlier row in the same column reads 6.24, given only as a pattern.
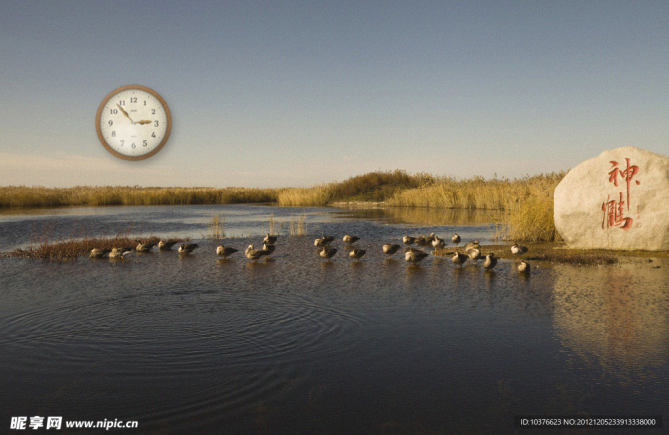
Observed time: 2.53
